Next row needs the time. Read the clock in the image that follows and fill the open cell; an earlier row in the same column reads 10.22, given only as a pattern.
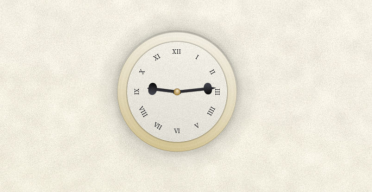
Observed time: 9.14
